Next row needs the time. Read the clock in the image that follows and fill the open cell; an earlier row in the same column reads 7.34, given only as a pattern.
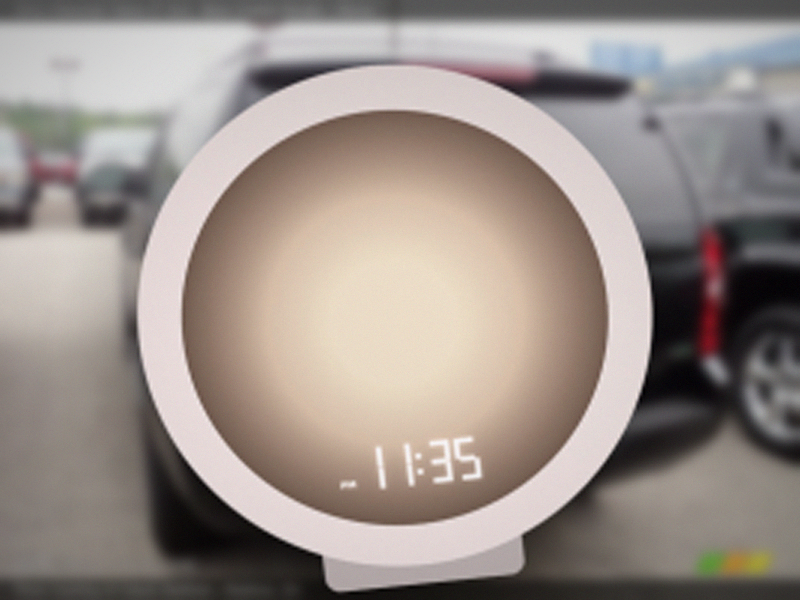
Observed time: 11.35
